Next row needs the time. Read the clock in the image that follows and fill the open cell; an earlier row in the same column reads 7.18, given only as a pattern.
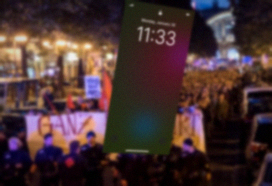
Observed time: 11.33
